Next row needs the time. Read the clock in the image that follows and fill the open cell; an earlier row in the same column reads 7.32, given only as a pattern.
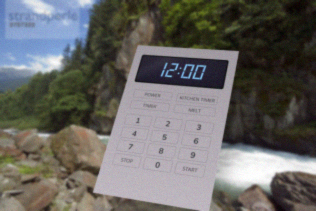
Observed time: 12.00
